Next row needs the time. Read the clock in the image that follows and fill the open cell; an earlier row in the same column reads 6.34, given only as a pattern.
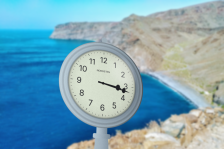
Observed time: 3.17
